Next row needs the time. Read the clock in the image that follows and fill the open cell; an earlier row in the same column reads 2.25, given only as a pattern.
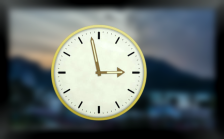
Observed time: 2.58
